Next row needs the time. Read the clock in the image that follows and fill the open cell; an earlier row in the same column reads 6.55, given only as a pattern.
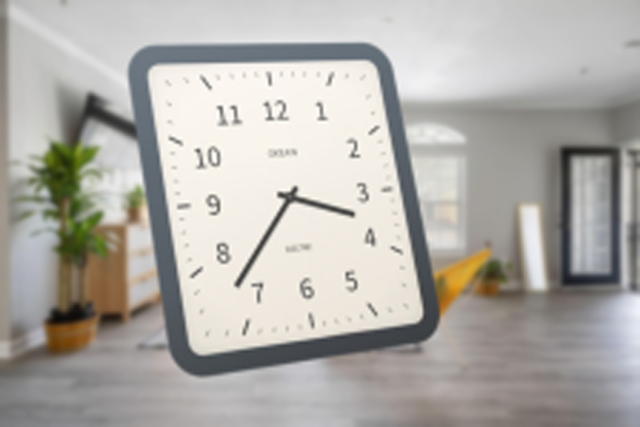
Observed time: 3.37
